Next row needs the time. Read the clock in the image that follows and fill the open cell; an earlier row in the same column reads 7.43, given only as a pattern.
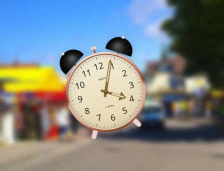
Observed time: 4.04
